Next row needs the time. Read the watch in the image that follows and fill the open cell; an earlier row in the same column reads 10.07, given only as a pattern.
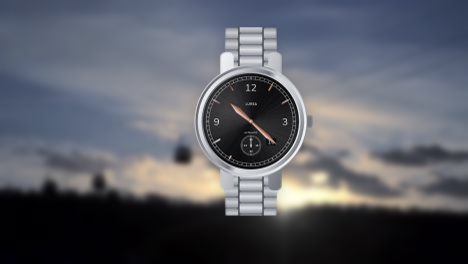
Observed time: 10.22
